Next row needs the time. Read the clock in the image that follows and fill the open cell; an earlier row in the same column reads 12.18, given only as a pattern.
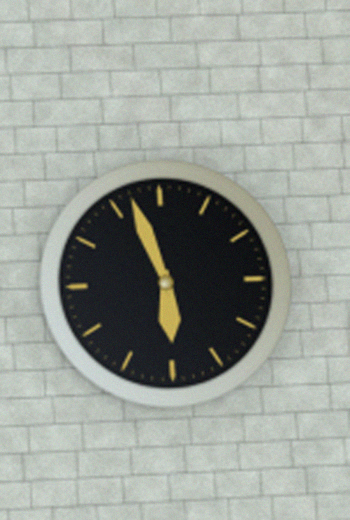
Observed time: 5.57
